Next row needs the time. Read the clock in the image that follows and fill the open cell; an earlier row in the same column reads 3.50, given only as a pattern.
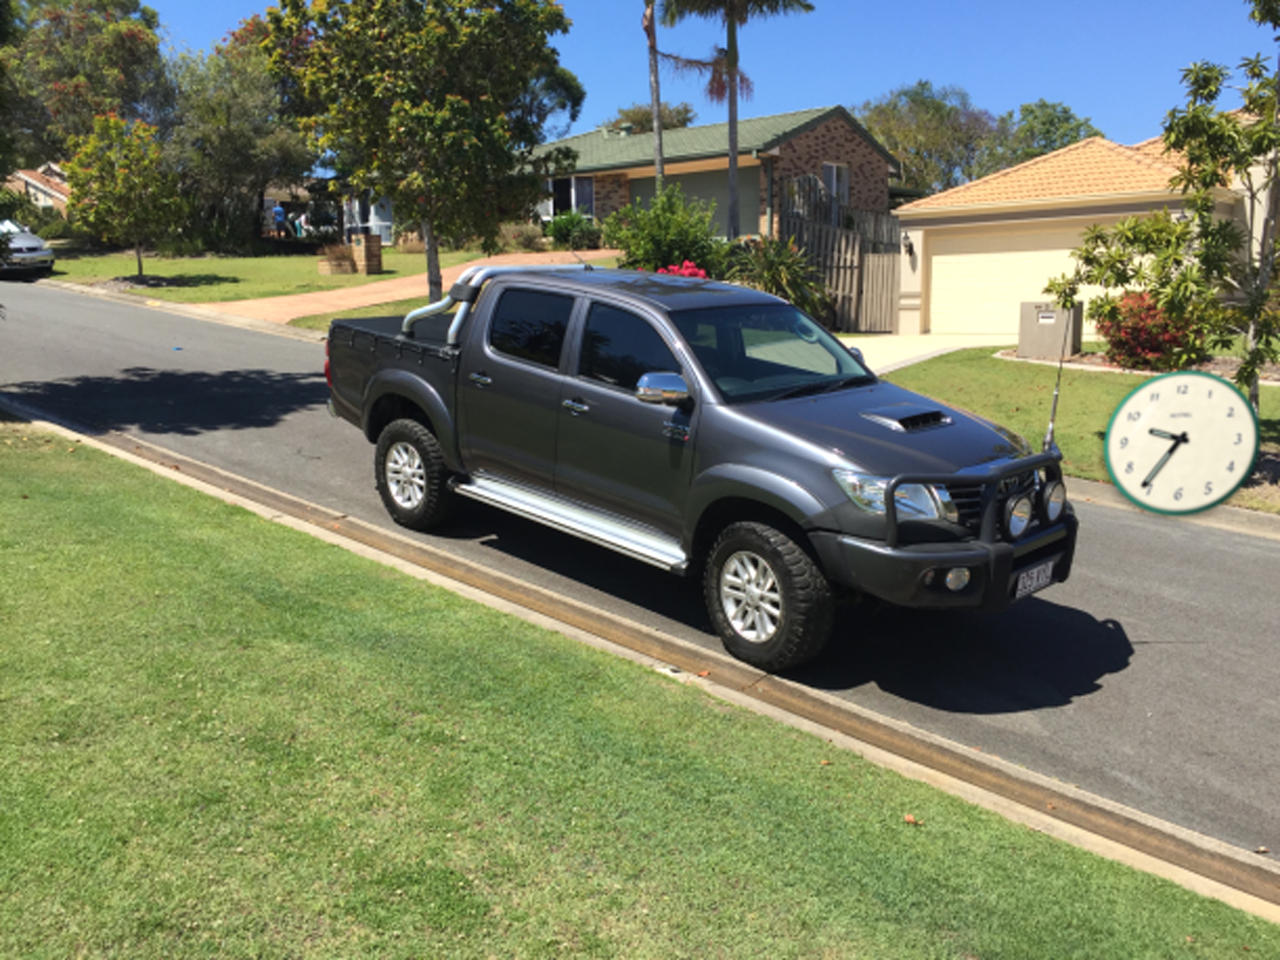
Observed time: 9.36
